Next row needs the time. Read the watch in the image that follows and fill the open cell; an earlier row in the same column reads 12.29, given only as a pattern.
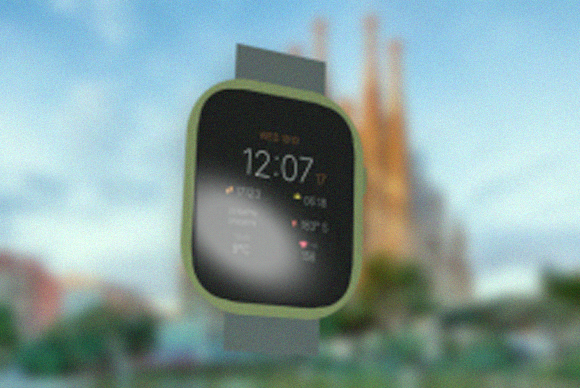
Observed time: 12.07
